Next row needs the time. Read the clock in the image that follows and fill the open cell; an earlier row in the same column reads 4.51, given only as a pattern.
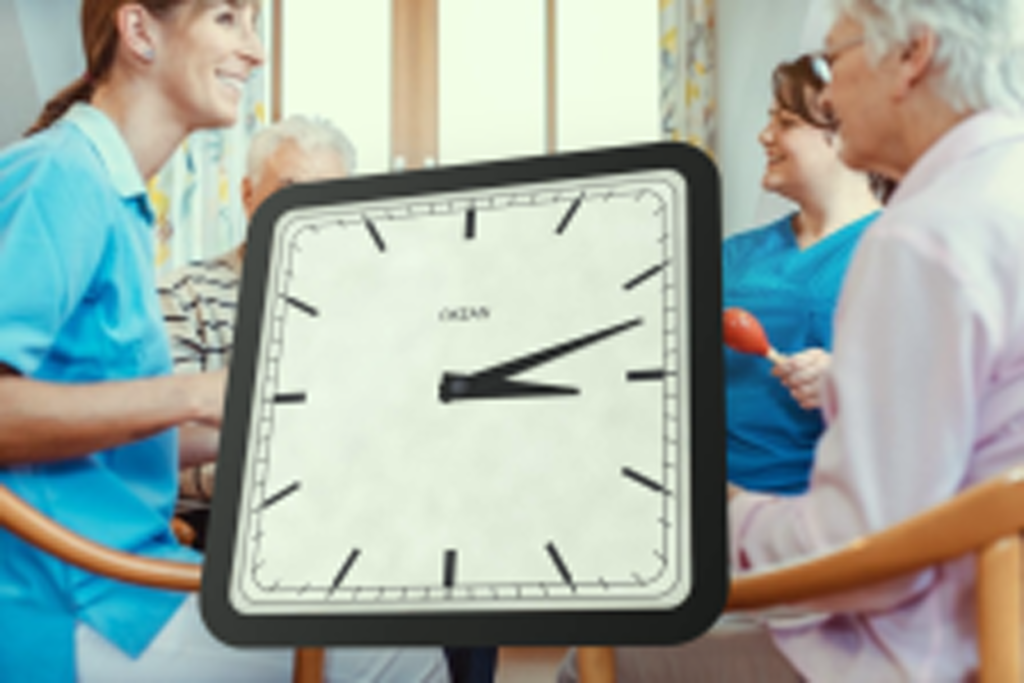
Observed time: 3.12
